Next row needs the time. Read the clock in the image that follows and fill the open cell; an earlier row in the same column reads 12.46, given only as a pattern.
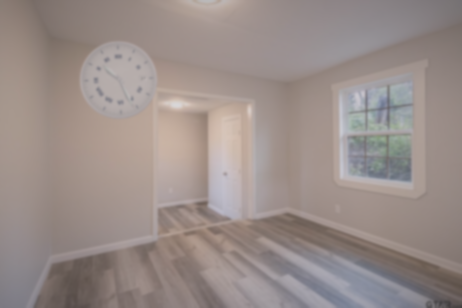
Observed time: 10.26
